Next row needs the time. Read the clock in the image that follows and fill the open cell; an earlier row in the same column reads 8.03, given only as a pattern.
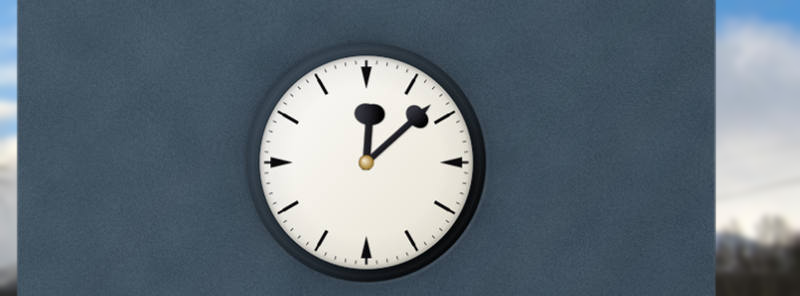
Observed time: 12.08
